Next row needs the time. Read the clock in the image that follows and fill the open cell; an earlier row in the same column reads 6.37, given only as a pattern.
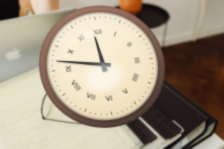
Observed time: 11.47
